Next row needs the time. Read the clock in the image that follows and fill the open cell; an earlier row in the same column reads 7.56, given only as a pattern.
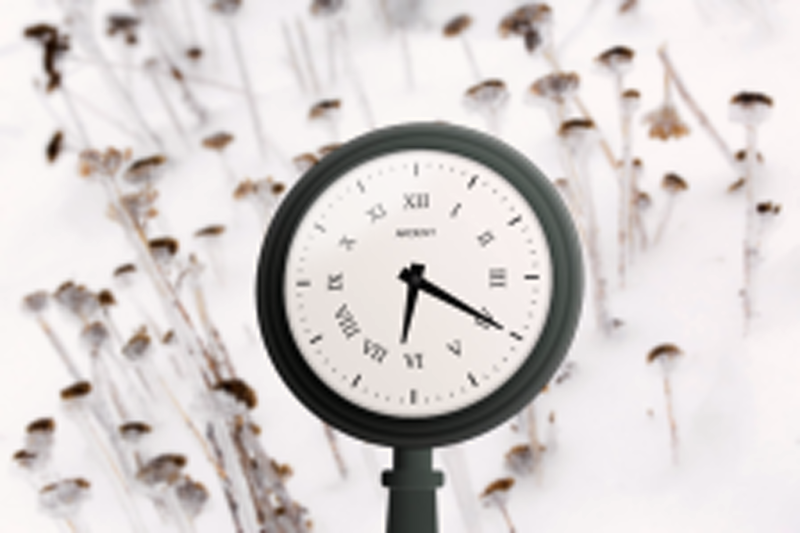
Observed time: 6.20
